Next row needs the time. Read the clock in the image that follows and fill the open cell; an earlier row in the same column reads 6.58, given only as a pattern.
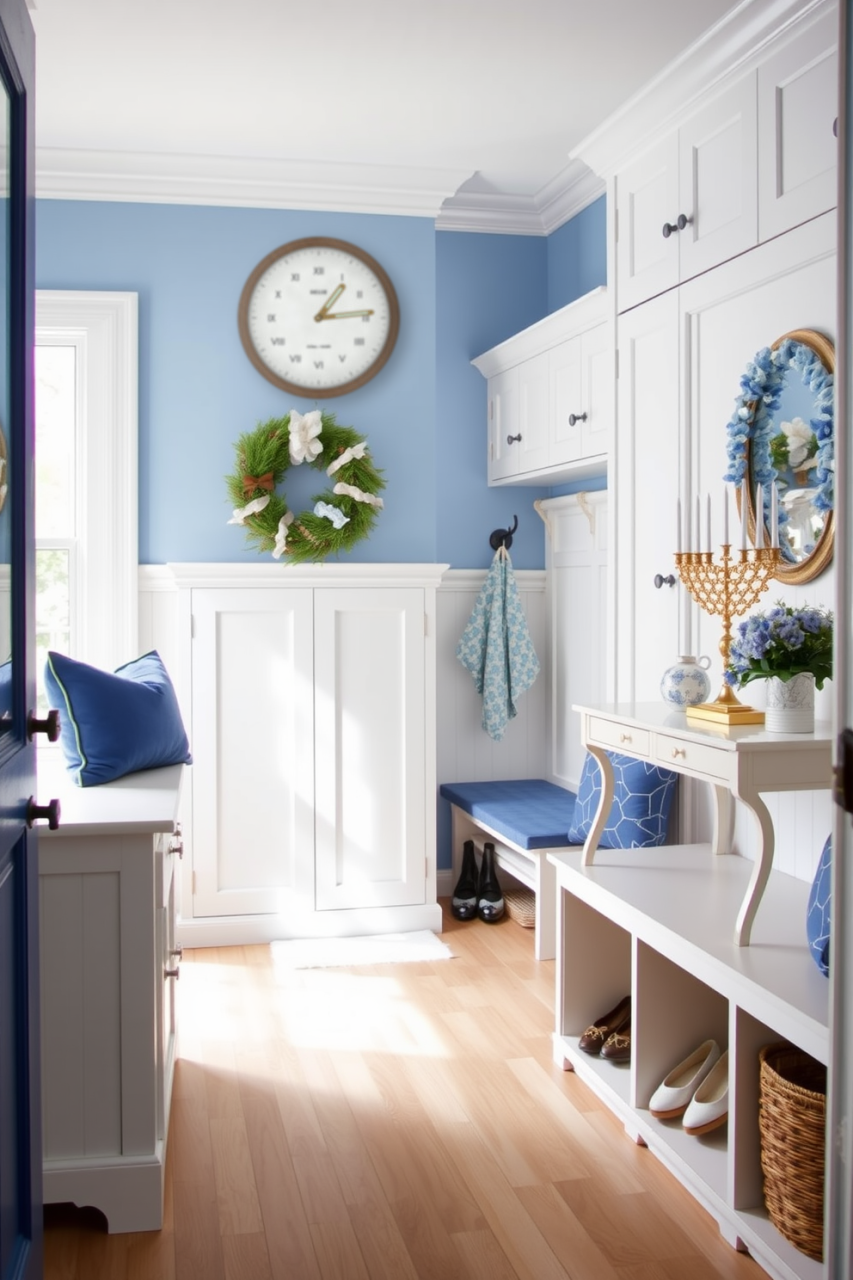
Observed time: 1.14
